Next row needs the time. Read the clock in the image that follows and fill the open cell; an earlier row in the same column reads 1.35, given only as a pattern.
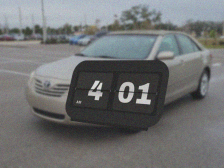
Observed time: 4.01
